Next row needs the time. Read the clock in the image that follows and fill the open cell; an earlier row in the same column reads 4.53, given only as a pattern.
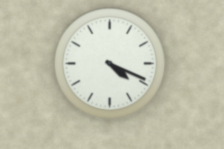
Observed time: 4.19
